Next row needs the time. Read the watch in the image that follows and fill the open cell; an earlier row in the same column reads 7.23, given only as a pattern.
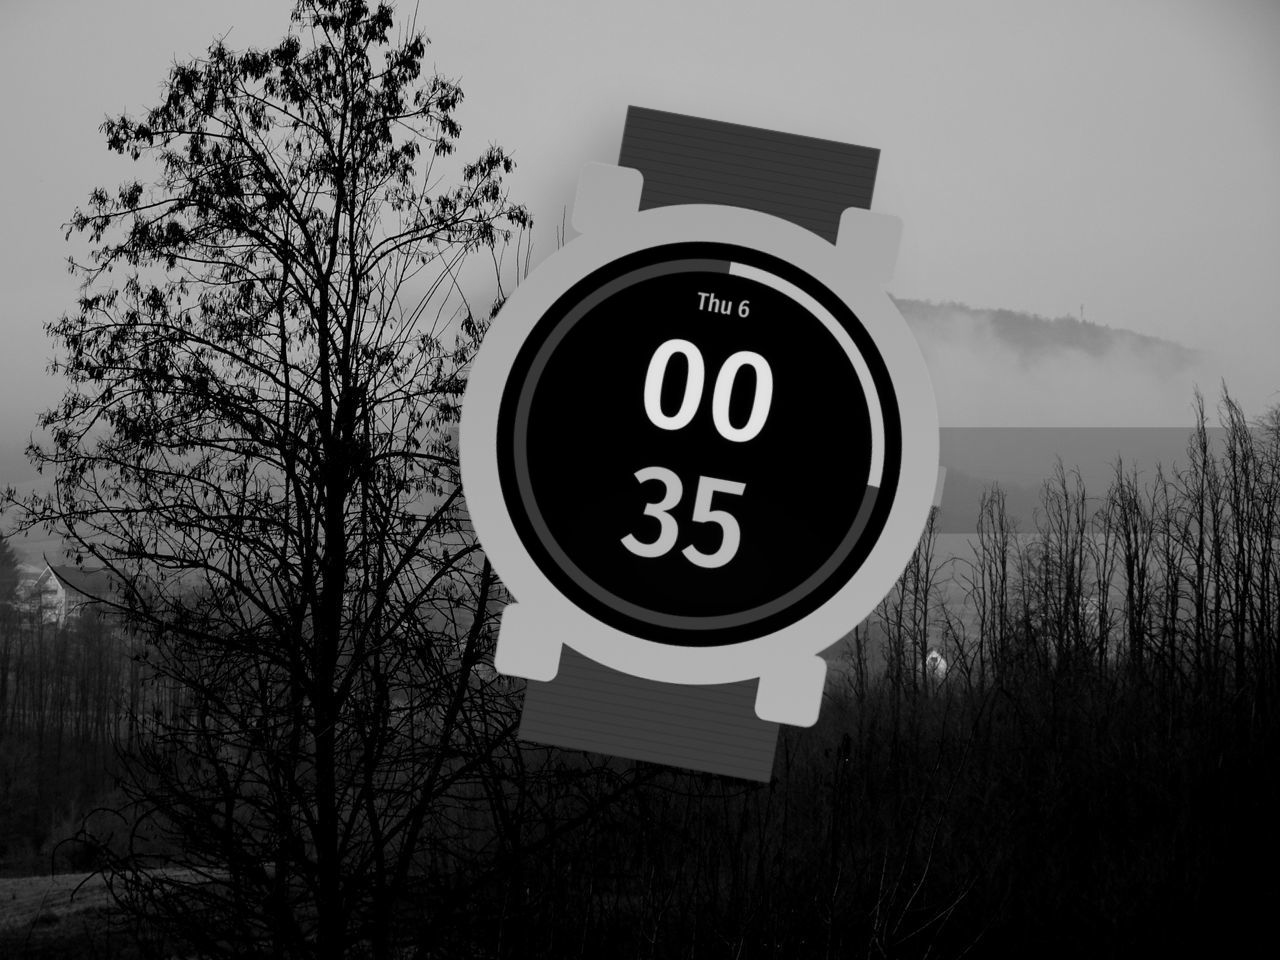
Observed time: 0.35
